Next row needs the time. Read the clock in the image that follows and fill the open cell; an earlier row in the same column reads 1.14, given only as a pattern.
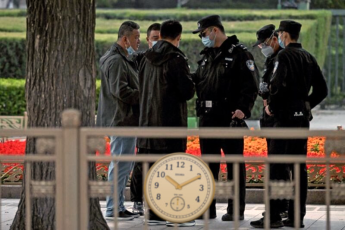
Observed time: 10.10
